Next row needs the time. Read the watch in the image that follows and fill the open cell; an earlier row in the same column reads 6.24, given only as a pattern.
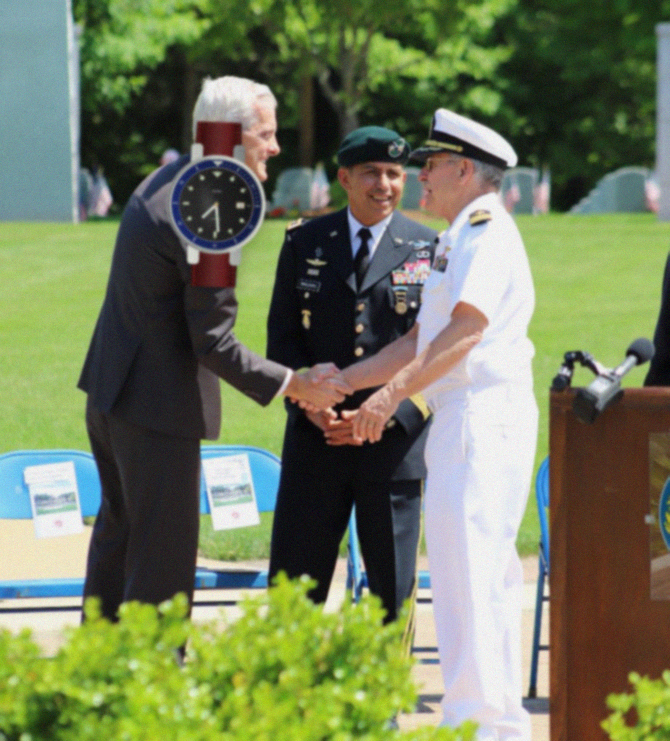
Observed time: 7.29
